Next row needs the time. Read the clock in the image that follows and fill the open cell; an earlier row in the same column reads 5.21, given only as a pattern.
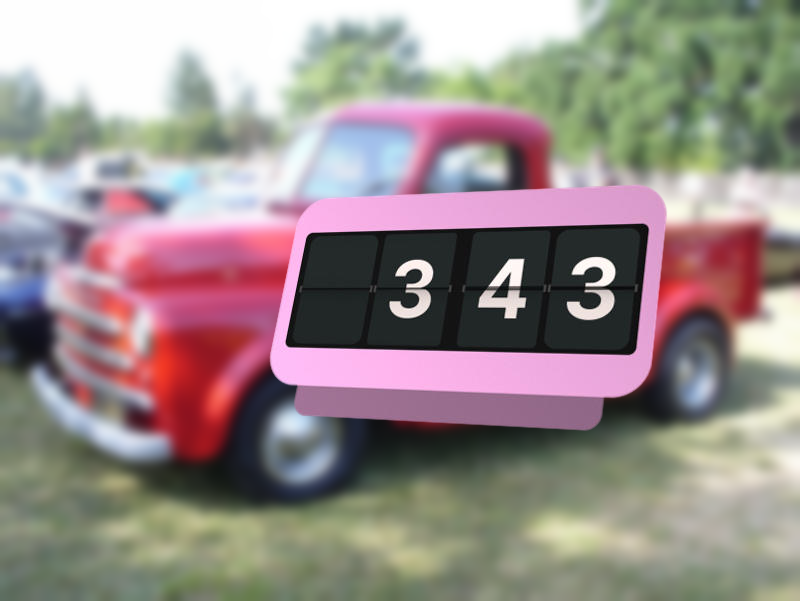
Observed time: 3.43
